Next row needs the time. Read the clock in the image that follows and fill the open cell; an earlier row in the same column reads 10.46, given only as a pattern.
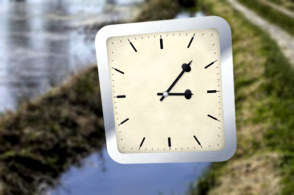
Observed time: 3.07
